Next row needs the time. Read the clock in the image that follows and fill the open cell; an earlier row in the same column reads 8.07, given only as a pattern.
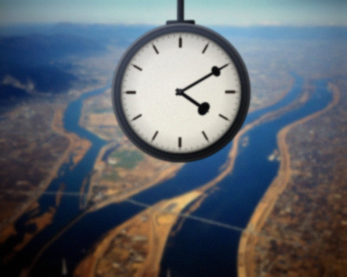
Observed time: 4.10
